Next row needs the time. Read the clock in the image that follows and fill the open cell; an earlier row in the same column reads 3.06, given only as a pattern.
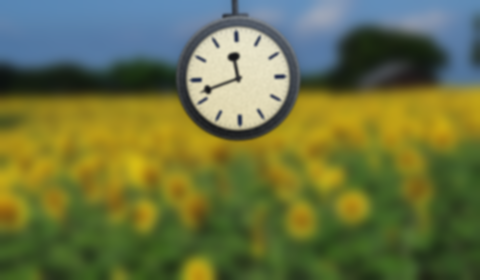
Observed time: 11.42
